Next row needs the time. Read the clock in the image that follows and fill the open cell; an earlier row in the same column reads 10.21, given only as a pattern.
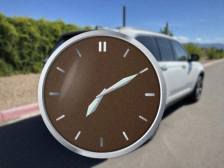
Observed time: 7.10
